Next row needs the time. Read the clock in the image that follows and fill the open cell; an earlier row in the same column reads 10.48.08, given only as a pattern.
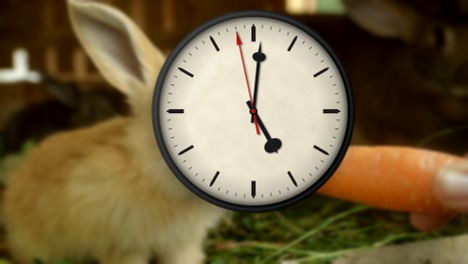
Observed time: 5.00.58
